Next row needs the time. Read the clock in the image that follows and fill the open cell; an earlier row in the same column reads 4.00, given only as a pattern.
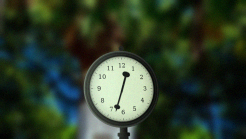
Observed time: 12.33
